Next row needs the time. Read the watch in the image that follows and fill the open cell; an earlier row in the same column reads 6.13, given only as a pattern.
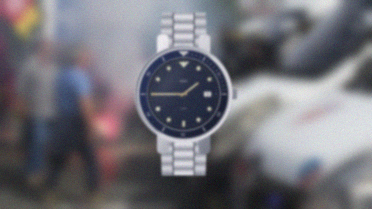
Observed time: 1.45
